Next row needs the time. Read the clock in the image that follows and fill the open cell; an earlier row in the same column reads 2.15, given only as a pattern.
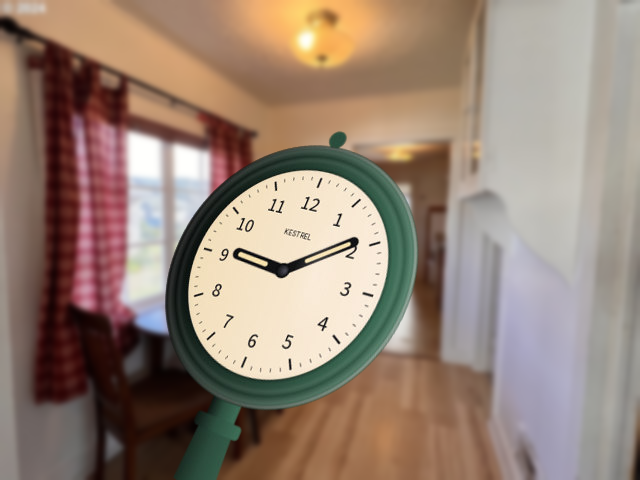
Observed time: 9.09
